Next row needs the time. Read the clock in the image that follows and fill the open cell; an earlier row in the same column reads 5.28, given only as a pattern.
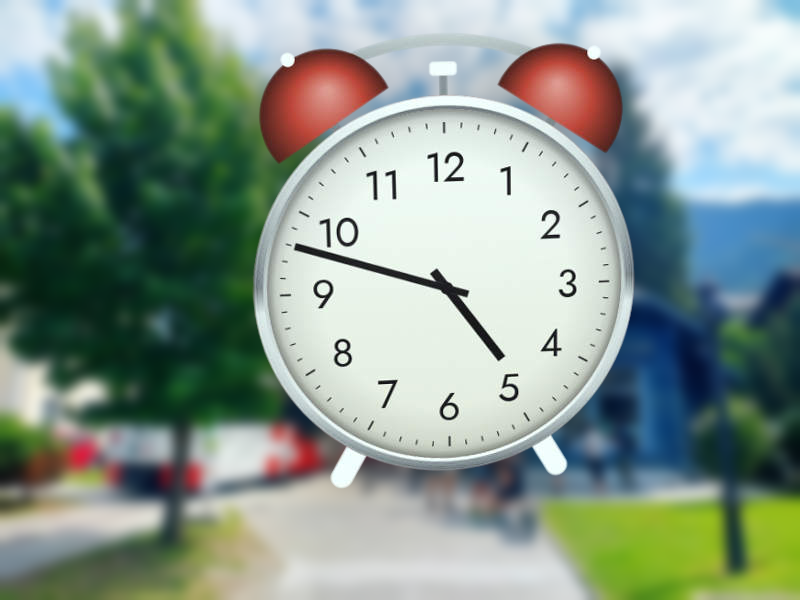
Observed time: 4.48
